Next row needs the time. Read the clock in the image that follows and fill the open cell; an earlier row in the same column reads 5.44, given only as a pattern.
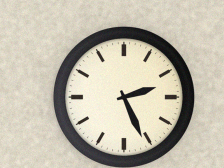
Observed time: 2.26
